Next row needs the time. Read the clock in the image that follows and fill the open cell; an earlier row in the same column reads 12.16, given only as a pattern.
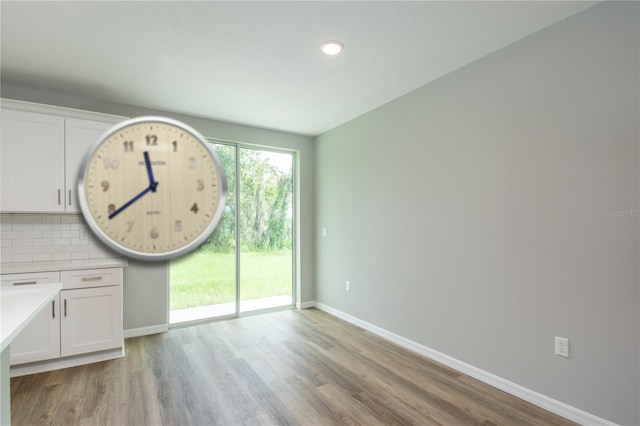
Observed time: 11.39
